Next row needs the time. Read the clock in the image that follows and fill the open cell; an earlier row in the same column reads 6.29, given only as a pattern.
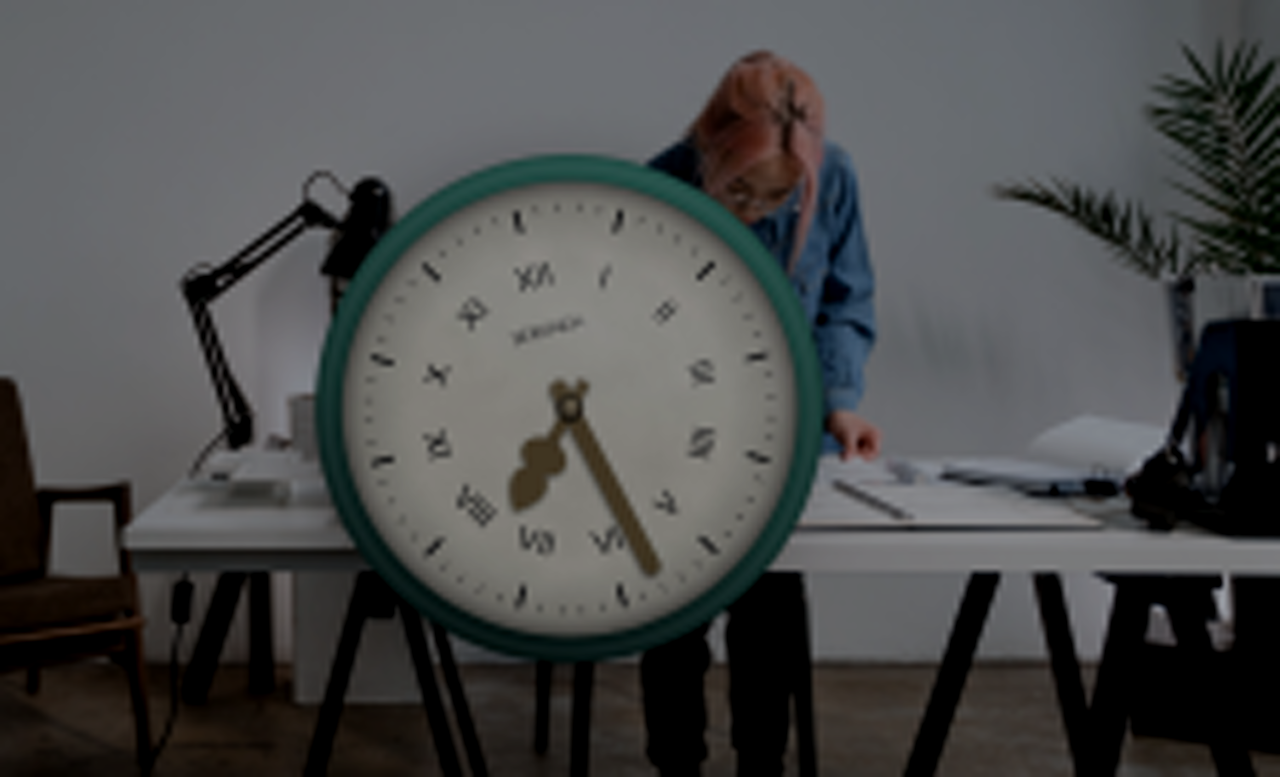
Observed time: 7.28
